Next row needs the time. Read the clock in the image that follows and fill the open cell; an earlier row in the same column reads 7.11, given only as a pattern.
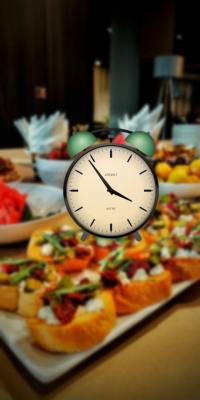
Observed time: 3.54
